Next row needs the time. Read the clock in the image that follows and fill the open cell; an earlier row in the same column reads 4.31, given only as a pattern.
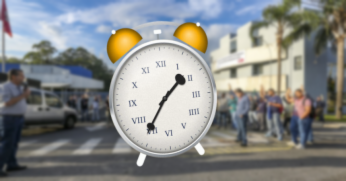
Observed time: 1.36
